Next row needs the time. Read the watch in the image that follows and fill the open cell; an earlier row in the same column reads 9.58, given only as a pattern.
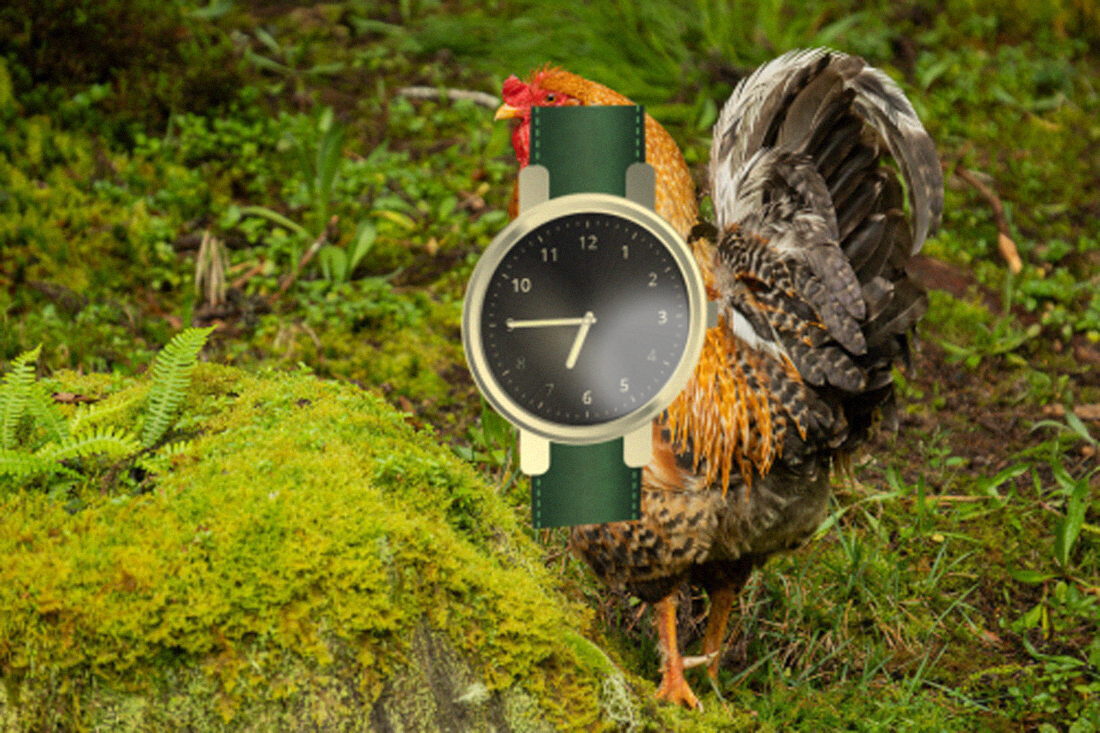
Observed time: 6.45
